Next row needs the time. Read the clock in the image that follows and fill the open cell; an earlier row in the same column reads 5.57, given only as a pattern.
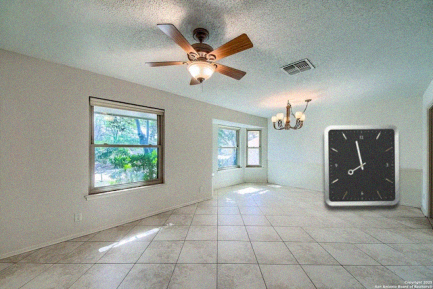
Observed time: 7.58
